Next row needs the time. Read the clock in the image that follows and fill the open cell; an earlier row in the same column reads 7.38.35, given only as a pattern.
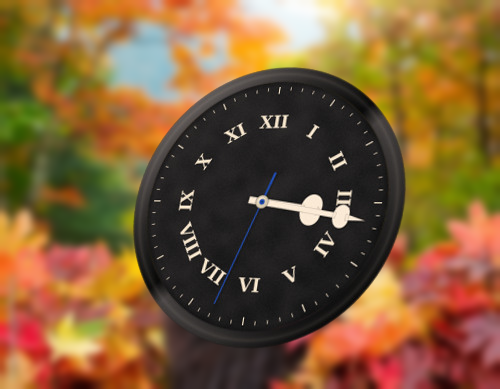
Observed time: 3.16.33
